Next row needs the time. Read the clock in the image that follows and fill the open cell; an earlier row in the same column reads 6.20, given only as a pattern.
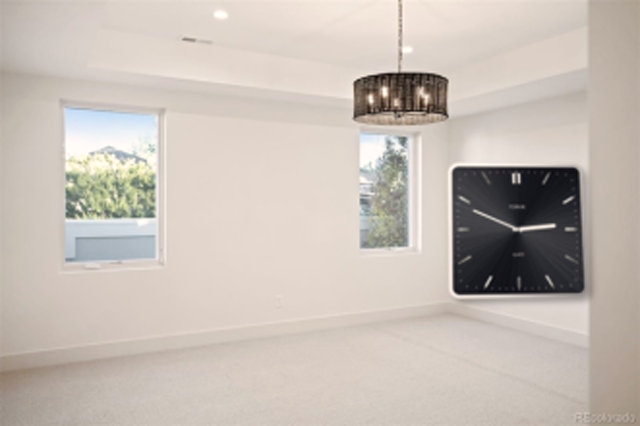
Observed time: 2.49
